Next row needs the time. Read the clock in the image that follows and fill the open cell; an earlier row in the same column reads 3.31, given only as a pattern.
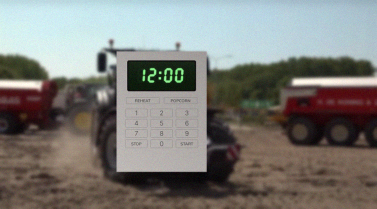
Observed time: 12.00
